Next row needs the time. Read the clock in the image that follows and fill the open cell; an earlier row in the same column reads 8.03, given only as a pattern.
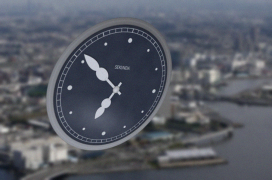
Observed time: 6.51
